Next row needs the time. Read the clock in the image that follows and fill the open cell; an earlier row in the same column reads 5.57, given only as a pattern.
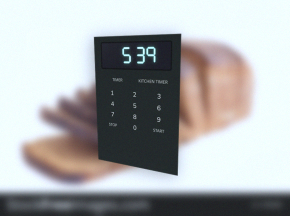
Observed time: 5.39
